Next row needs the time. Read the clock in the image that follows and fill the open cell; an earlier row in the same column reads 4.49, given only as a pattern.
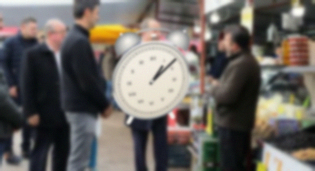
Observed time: 1.08
